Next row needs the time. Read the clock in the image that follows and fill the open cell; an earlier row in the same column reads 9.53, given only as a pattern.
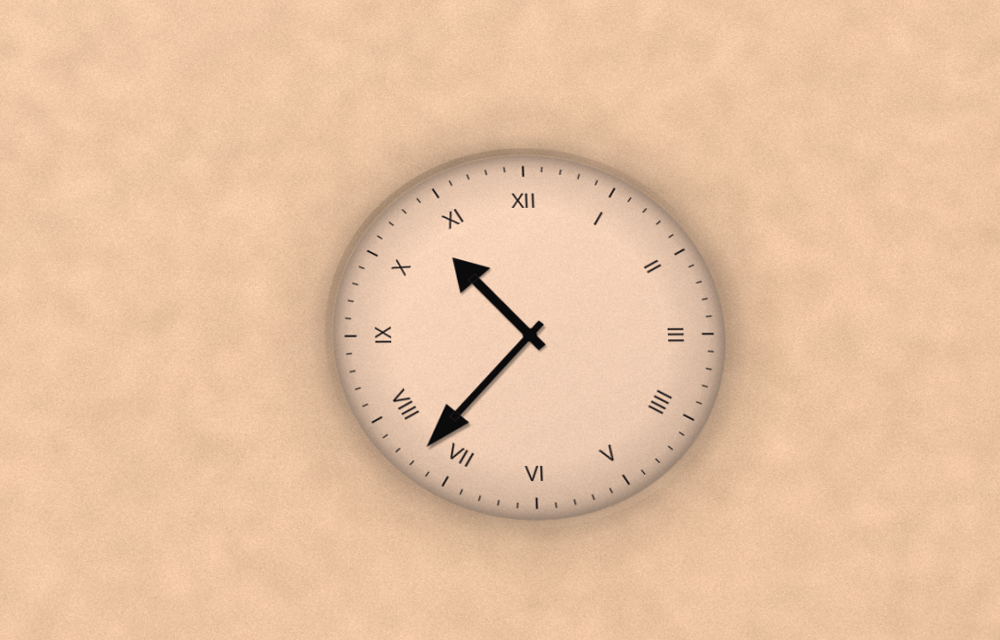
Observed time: 10.37
